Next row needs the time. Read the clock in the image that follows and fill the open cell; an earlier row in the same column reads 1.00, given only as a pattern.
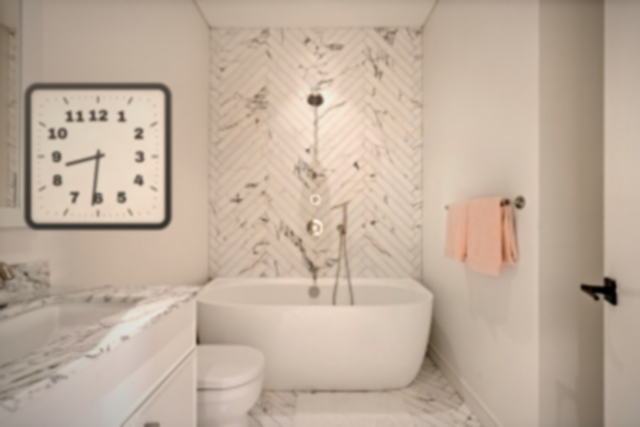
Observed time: 8.31
